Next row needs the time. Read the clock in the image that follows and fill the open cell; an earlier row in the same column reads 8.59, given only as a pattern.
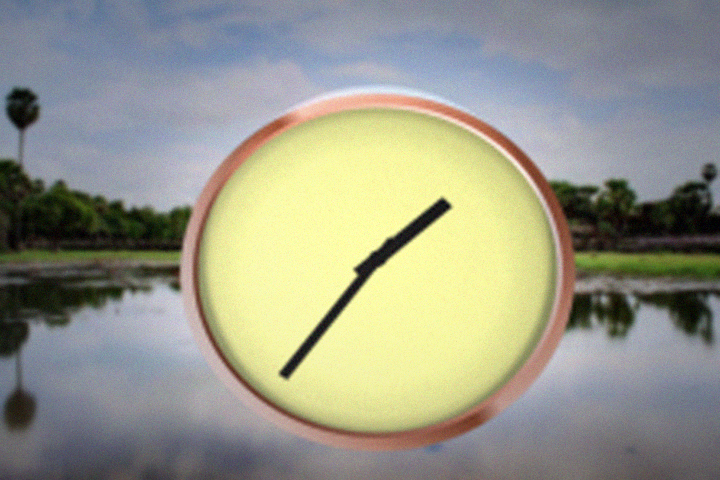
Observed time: 1.36
